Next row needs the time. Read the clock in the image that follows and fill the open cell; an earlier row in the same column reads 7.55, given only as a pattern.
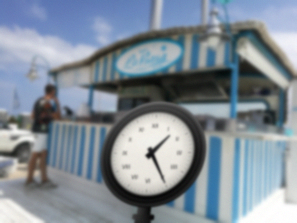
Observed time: 1.25
